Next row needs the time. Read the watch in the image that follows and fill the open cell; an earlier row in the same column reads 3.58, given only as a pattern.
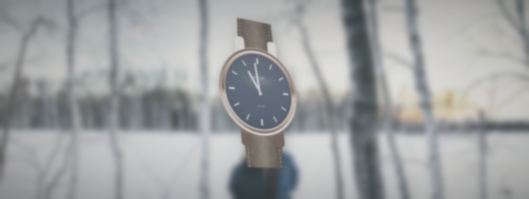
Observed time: 10.59
